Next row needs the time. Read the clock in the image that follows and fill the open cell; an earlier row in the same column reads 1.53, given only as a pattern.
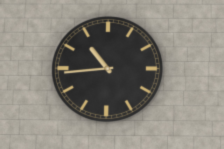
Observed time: 10.44
